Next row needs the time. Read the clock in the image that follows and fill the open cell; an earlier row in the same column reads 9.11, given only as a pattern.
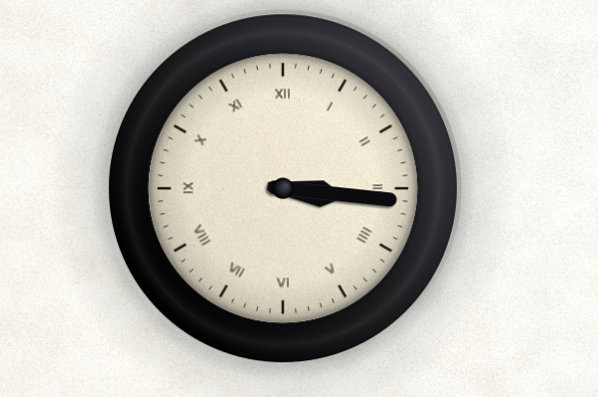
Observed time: 3.16
